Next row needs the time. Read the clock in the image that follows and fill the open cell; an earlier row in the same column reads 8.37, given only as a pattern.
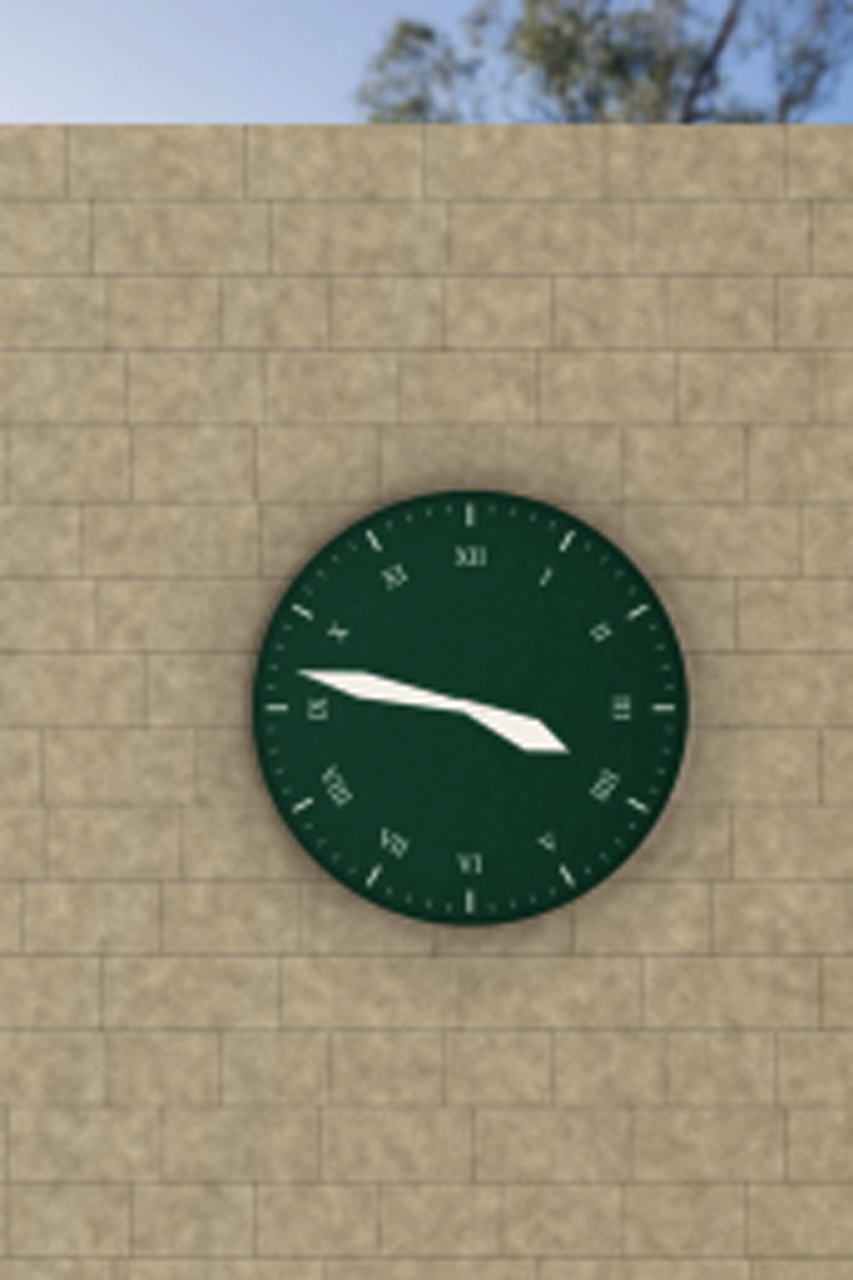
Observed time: 3.47
